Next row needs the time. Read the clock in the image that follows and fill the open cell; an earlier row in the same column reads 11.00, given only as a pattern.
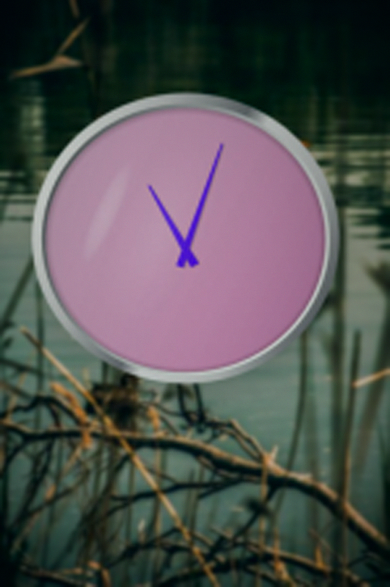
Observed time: 11.03
